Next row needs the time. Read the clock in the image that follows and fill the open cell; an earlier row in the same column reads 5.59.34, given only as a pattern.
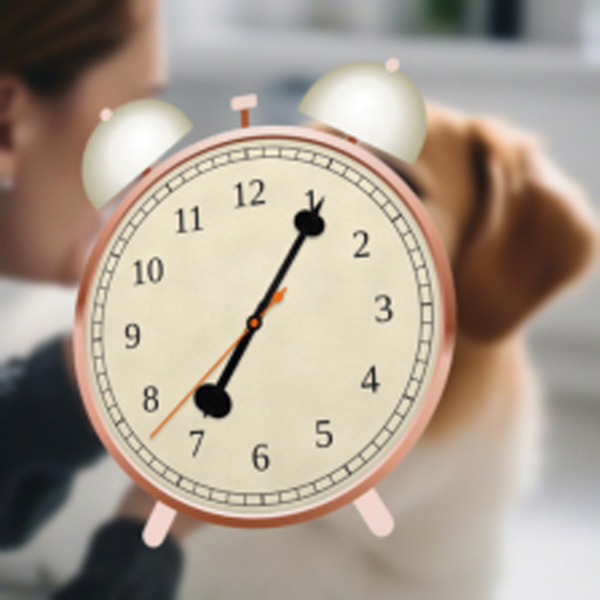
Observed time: 7.05.38
